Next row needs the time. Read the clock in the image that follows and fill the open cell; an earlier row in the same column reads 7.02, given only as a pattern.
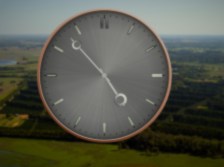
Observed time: 4.53
